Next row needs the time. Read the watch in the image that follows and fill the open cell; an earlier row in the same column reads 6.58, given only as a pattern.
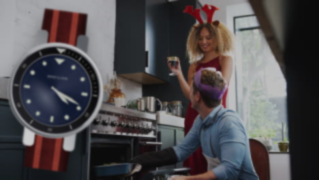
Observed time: 4.19
